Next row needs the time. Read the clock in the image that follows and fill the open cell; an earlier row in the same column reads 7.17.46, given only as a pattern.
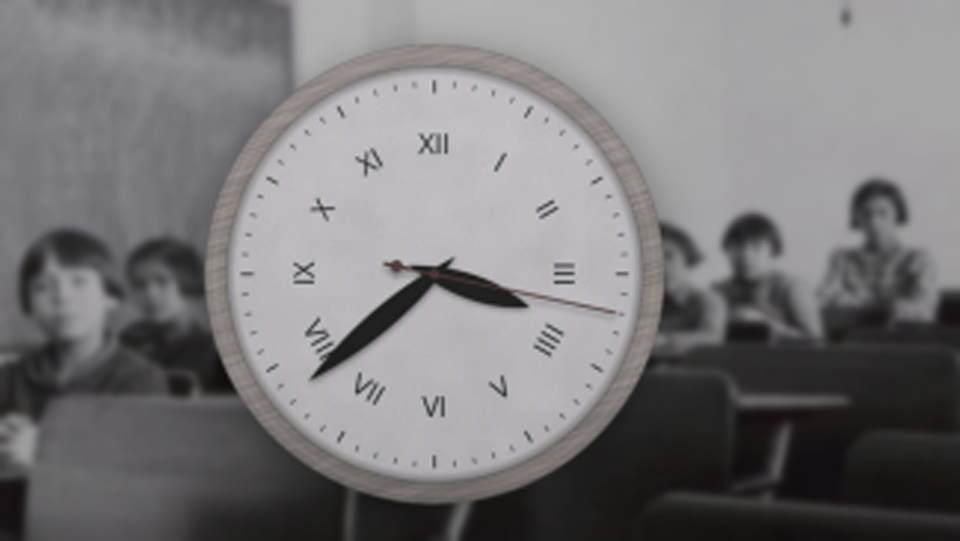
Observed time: 3.38.17
